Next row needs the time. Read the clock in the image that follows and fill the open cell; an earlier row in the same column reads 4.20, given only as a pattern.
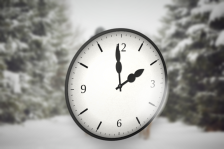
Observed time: 1.59
